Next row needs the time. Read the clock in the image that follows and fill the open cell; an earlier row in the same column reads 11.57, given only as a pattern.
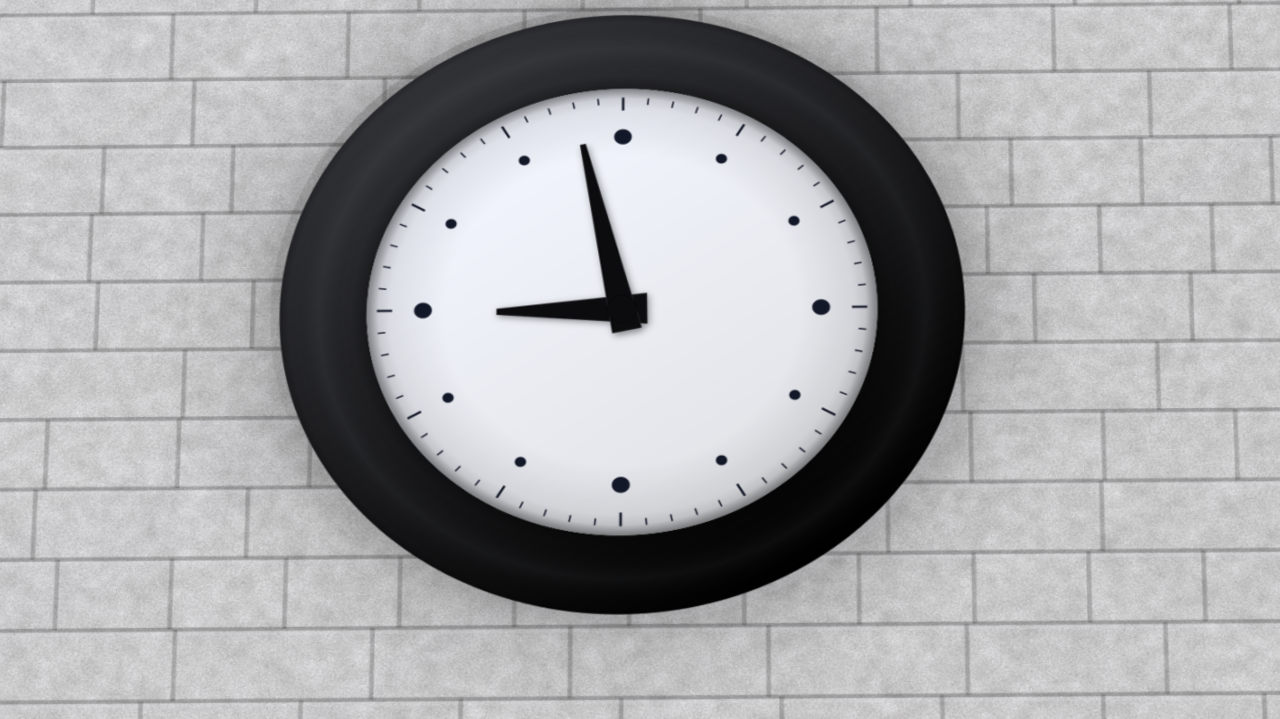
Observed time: 8.58
